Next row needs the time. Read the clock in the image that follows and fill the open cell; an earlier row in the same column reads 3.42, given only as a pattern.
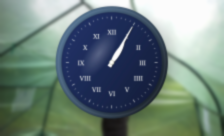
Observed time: 1.05
